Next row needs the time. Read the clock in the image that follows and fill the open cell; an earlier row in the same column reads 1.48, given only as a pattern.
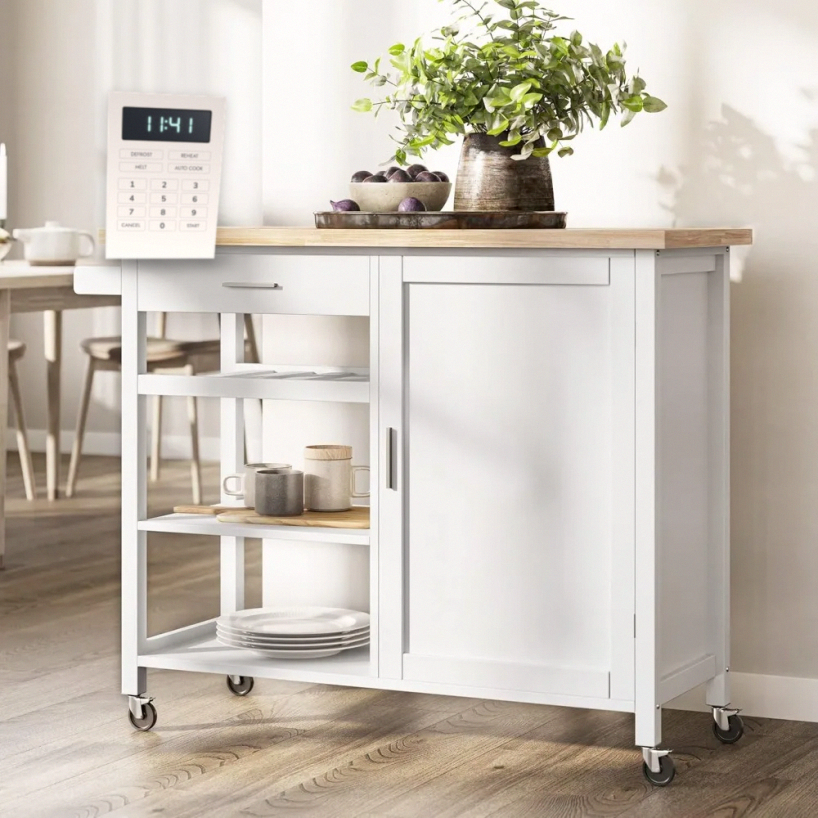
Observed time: 11.41
